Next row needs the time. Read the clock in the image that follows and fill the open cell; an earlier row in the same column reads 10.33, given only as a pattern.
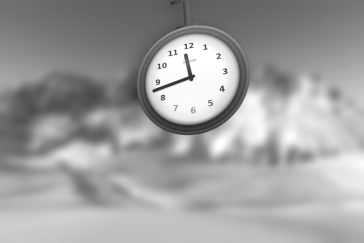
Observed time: 11.43
